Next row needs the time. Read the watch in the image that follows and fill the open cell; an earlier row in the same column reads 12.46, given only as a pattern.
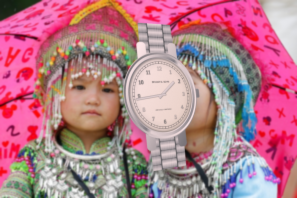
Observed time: 1.44
